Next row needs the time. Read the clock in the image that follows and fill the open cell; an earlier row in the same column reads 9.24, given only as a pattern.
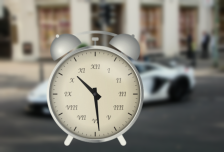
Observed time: 10.29
